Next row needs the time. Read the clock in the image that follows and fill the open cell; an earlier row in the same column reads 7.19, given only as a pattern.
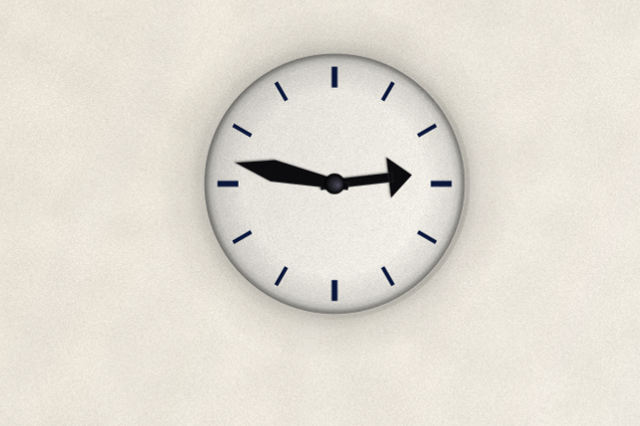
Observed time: 2.47
